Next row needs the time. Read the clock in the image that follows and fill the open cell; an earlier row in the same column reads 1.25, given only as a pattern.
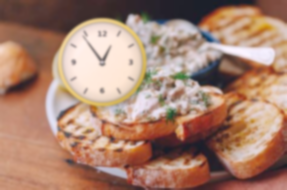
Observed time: 12.54
